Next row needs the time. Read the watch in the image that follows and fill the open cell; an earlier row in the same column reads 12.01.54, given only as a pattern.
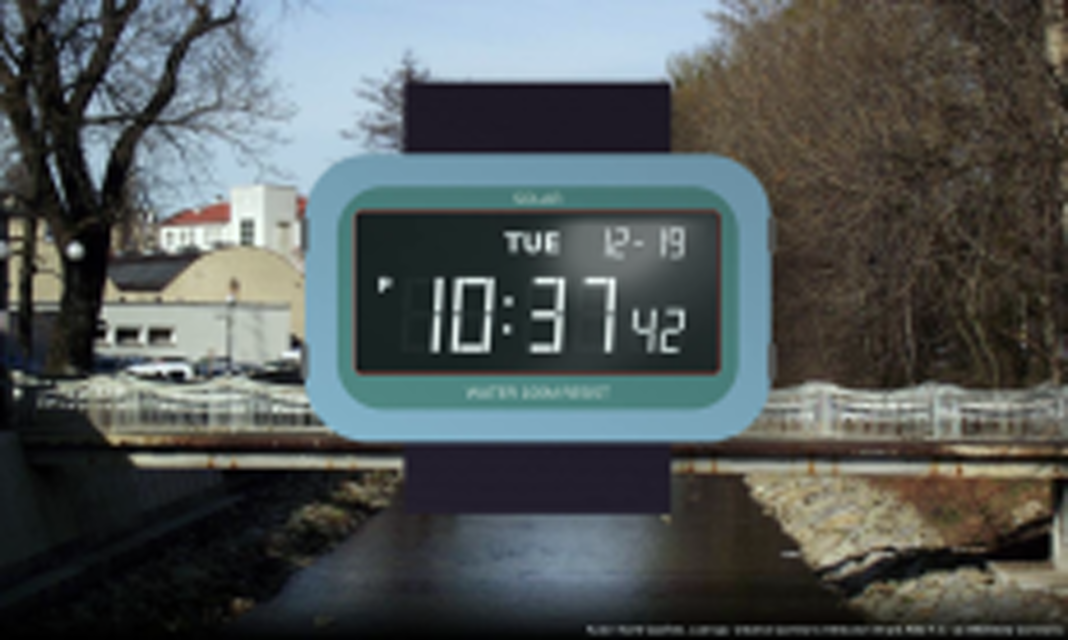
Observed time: 10.37.42
